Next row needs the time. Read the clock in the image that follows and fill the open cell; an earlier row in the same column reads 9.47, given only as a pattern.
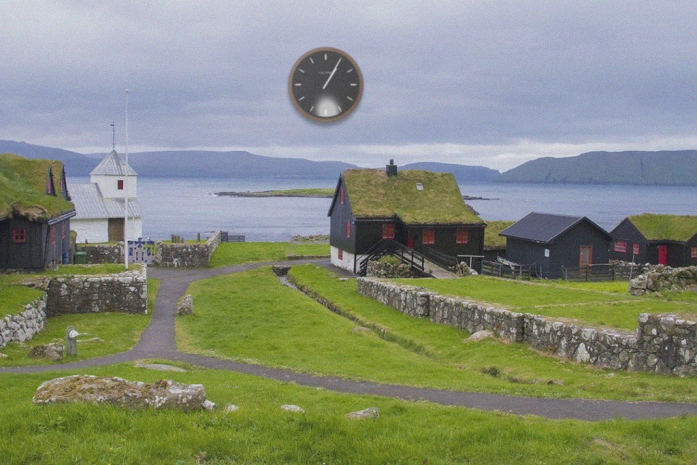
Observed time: 1.05
